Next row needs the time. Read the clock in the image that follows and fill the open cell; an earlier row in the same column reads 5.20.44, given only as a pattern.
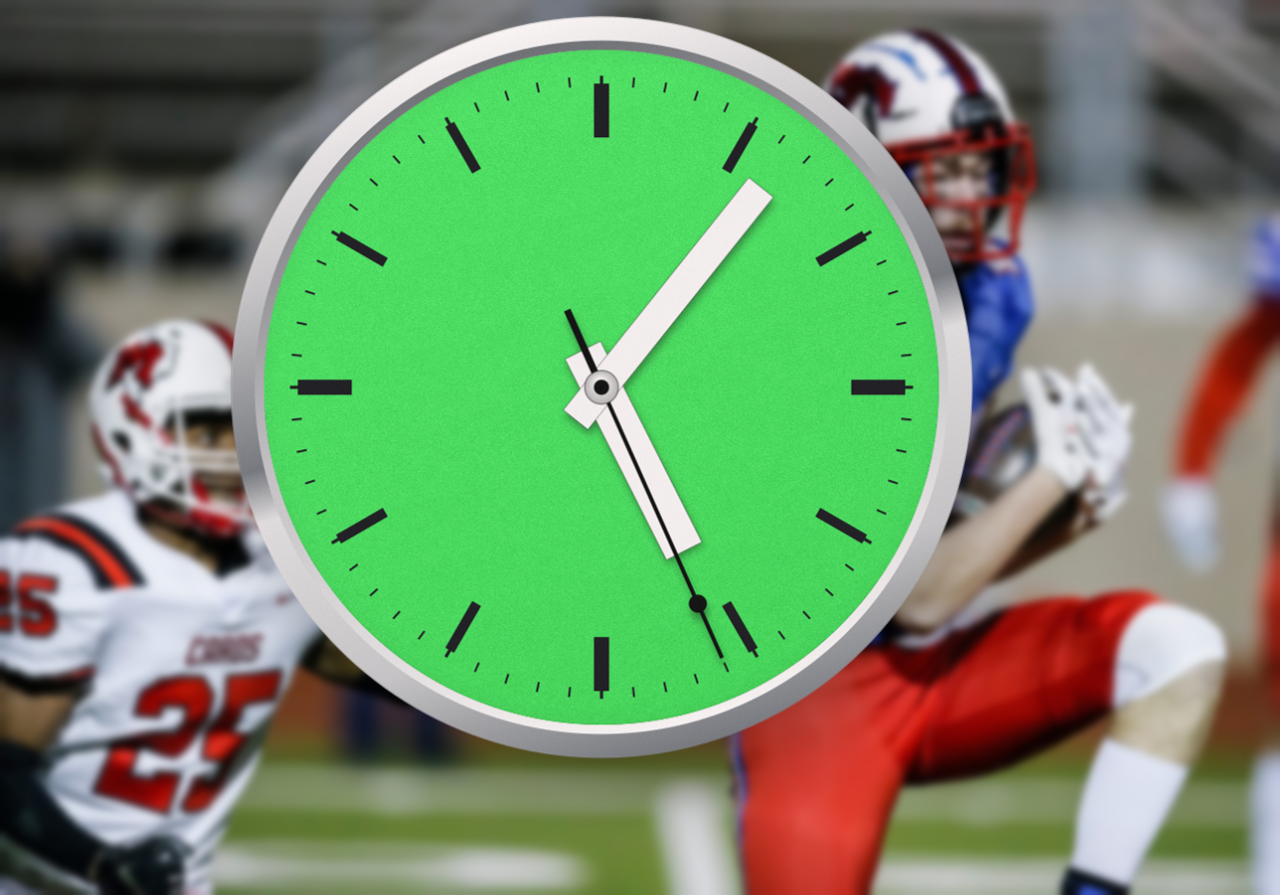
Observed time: 5.06.26
